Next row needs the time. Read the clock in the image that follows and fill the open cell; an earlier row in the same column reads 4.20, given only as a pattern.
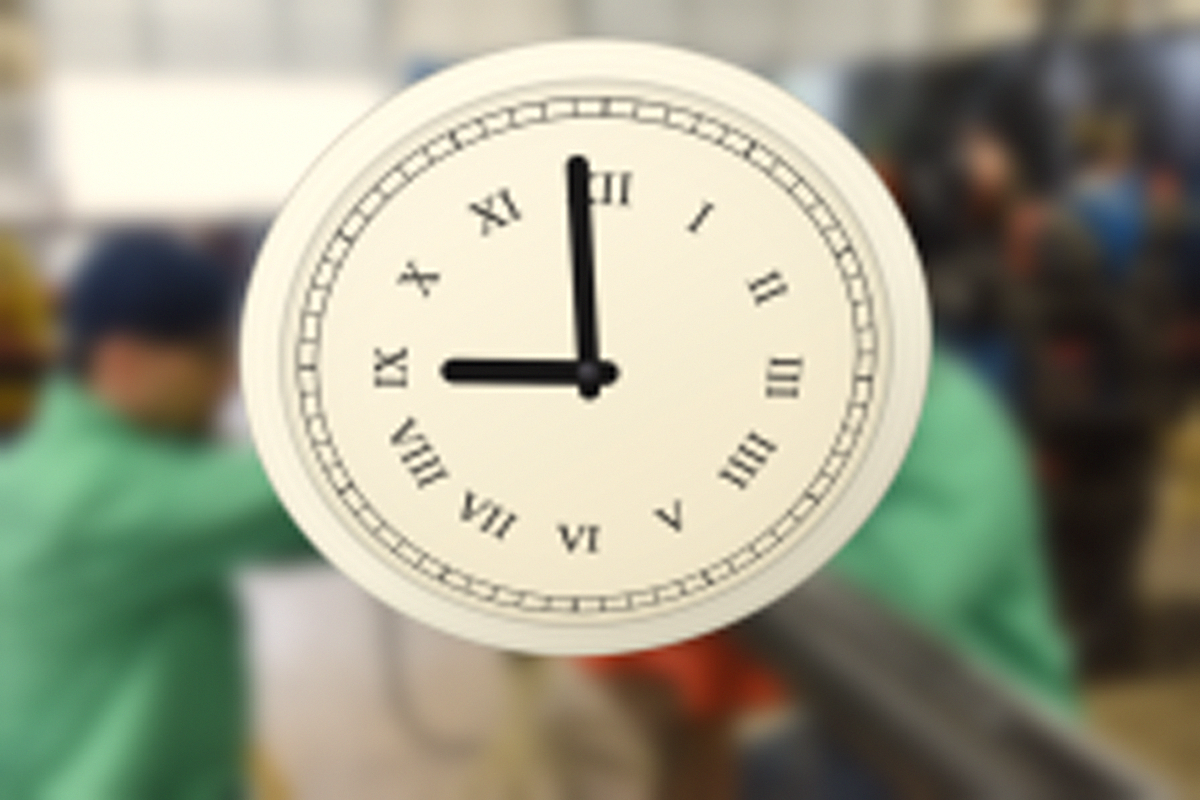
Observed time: 8.59
